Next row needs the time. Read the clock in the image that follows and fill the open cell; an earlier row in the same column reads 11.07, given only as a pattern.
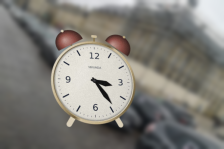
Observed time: 3.24
